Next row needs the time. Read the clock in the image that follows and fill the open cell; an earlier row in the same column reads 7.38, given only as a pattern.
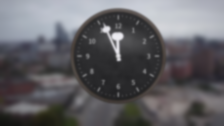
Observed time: 11.56
